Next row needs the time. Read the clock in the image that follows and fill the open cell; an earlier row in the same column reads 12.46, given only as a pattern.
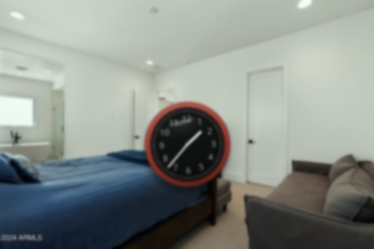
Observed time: 1.37
